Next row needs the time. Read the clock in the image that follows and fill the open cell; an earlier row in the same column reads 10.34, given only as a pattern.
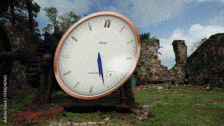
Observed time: 5.26
